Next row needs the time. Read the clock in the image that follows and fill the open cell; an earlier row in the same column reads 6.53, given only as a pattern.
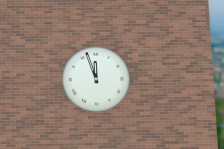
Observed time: 11.57
